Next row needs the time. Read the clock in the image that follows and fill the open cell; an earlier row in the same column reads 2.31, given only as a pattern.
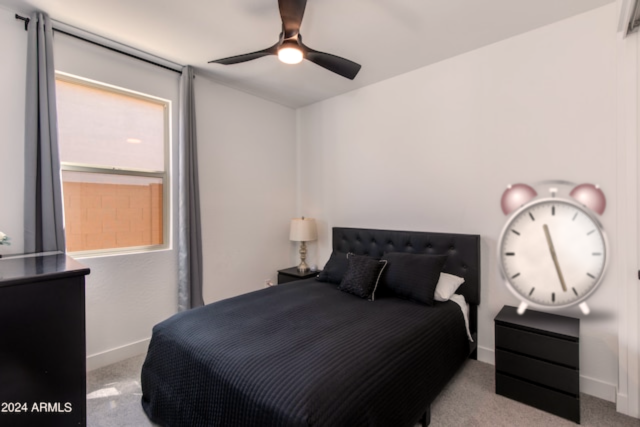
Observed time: 11.27
